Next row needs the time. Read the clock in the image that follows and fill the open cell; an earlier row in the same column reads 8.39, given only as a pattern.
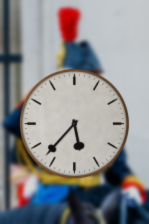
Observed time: 5.37
